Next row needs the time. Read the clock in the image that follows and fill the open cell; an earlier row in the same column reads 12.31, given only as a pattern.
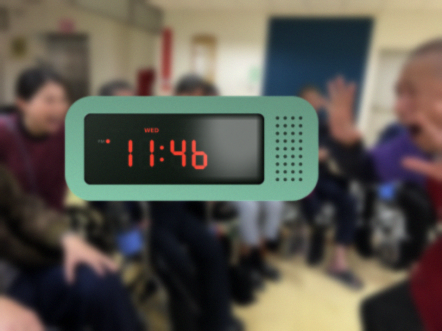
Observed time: 11.46
